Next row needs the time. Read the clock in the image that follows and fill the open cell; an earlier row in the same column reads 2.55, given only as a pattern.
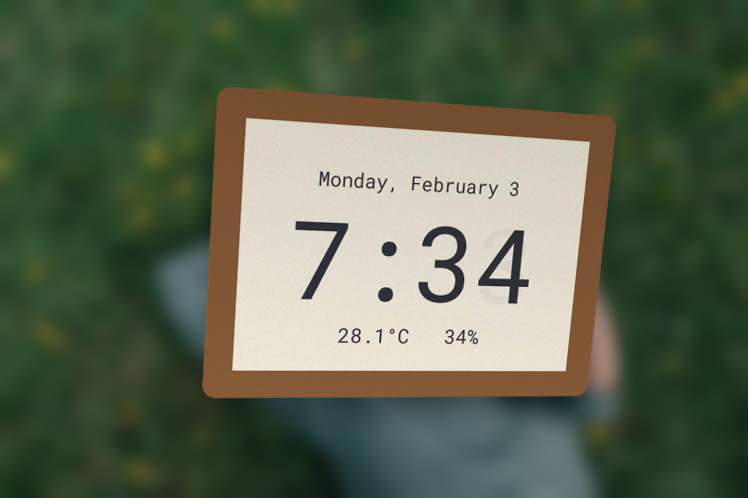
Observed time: 7.34
